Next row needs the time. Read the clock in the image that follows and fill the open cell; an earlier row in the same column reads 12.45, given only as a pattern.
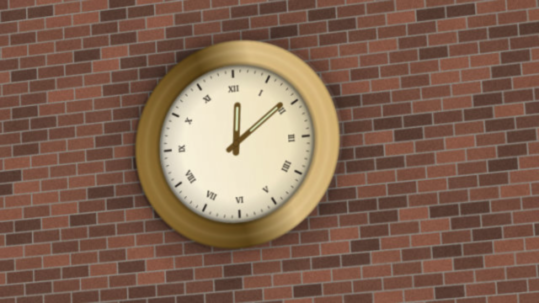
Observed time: 12.09
